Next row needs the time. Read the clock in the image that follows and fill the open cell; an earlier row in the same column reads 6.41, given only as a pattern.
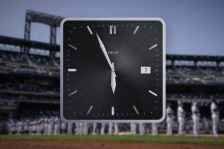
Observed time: 5.56
